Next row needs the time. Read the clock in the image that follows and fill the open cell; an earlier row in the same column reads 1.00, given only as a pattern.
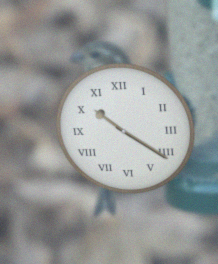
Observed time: 10.21
